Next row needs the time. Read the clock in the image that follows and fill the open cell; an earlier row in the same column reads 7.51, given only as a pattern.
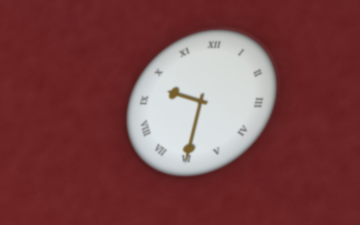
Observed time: 9.30
